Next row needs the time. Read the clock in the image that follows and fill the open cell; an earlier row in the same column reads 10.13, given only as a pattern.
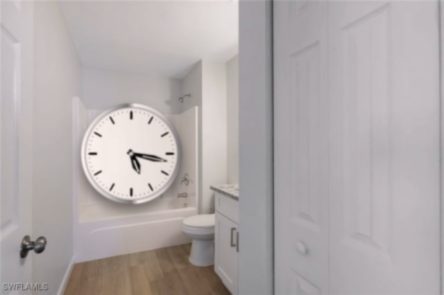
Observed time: 5.17
